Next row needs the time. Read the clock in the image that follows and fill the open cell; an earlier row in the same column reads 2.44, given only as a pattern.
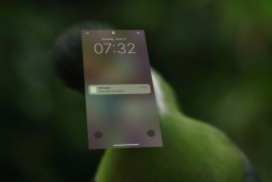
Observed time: 7.32
